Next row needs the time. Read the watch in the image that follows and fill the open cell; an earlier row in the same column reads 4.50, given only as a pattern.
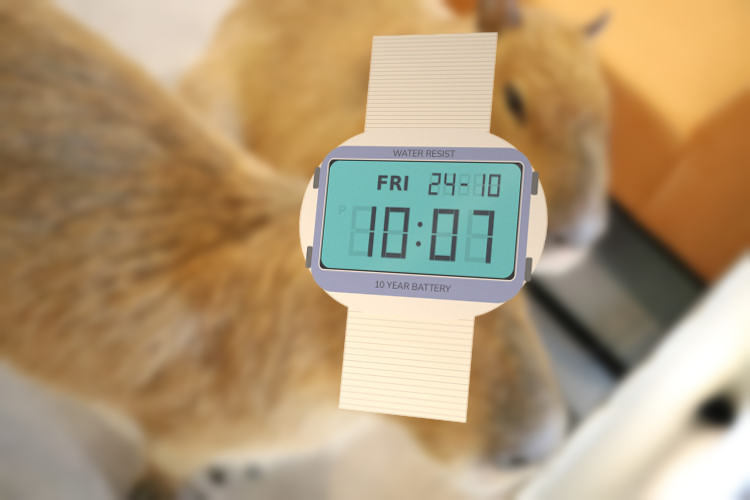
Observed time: 10.07
